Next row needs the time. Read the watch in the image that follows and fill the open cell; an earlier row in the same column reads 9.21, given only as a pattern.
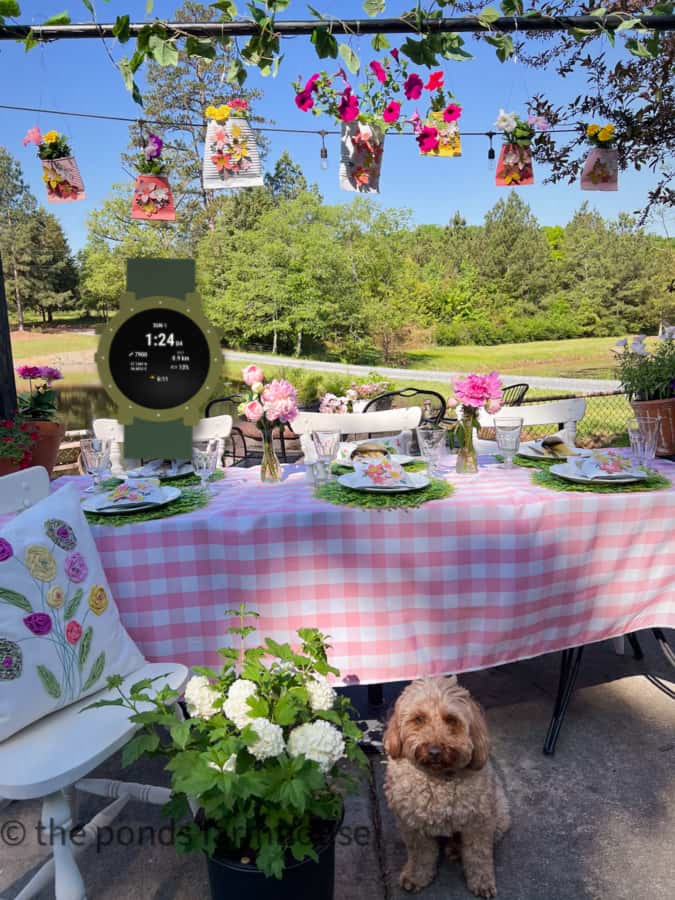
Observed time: 1.24
